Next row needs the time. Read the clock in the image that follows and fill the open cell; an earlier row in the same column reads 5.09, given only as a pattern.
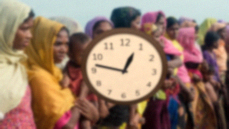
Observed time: 12.47
